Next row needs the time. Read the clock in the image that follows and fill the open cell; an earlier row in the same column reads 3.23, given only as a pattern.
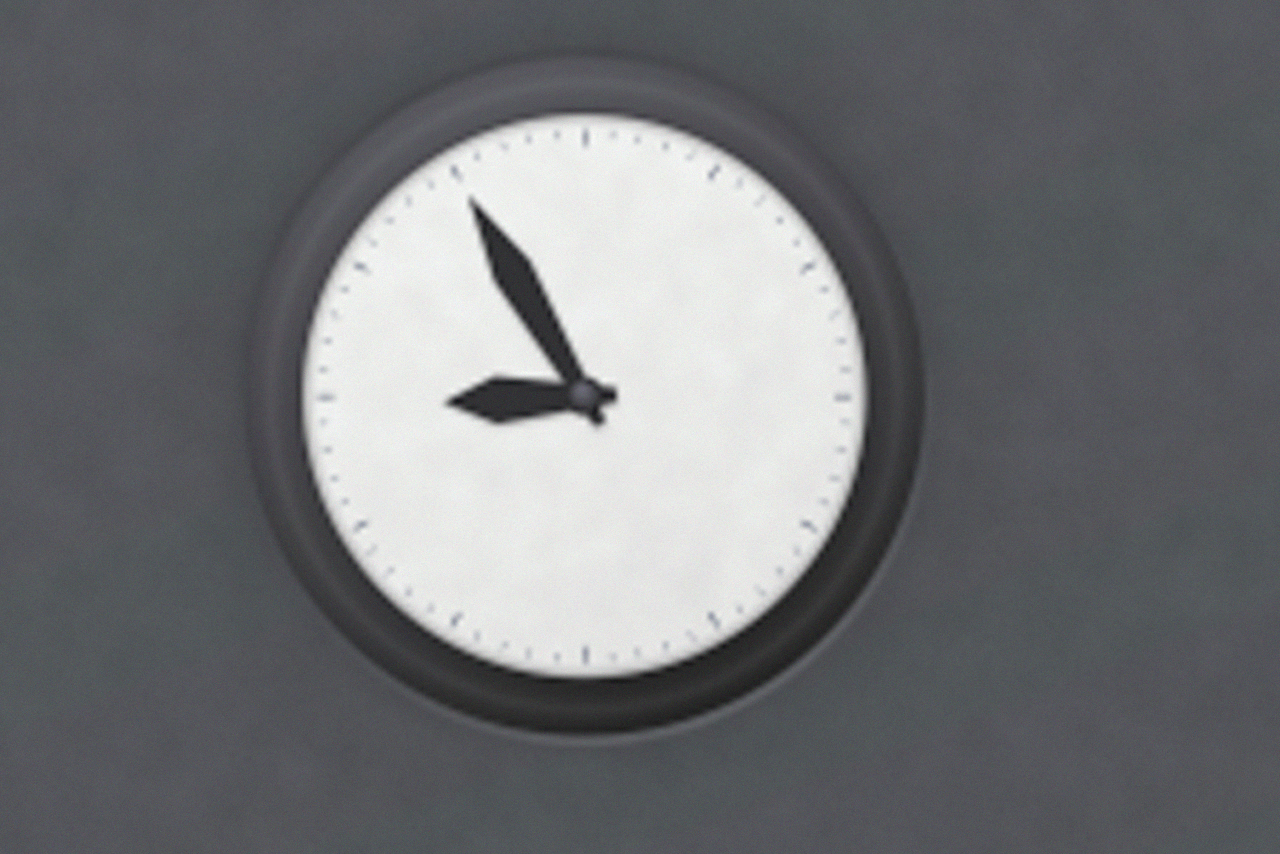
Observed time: 8.55
